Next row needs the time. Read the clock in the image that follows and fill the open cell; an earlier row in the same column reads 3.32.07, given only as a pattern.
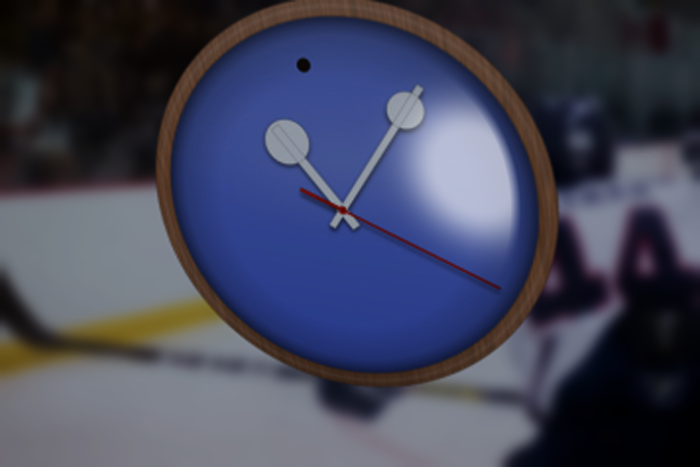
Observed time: 11.07.21
